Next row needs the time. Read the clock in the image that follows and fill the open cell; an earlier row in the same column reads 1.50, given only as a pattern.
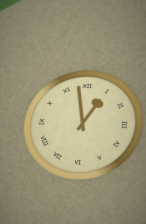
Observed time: 12.58
